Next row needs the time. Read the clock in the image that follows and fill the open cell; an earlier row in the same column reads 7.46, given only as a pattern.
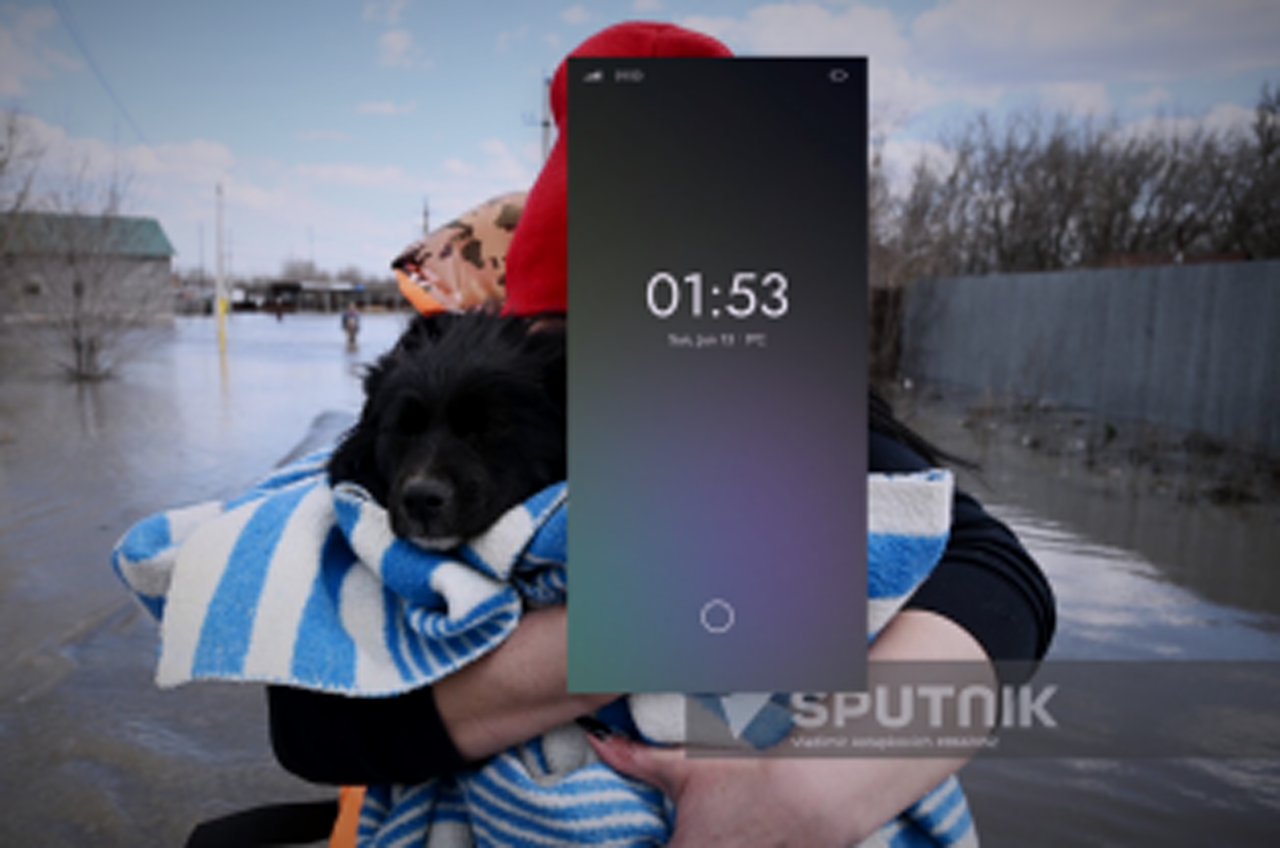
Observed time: 1.53
